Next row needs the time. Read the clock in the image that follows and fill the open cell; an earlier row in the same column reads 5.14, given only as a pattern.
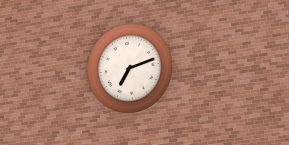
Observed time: 7.13
